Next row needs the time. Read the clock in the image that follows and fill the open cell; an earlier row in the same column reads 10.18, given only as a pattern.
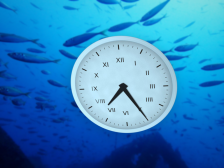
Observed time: 7.25
